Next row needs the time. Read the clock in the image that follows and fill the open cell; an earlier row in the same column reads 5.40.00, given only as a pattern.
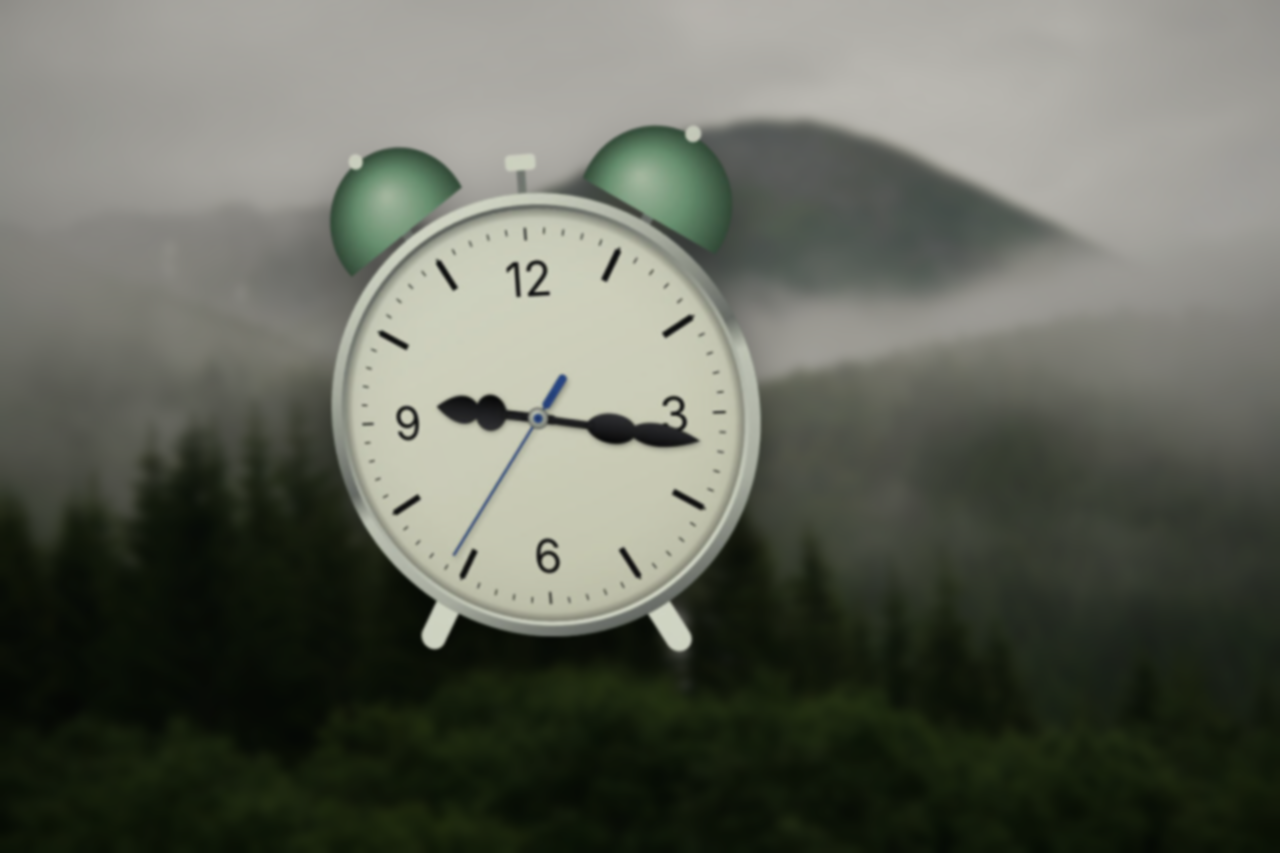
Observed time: 9.16.36
